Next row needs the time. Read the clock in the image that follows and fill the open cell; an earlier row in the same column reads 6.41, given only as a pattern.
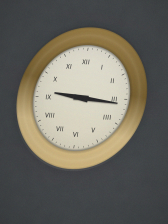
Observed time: 9.16
